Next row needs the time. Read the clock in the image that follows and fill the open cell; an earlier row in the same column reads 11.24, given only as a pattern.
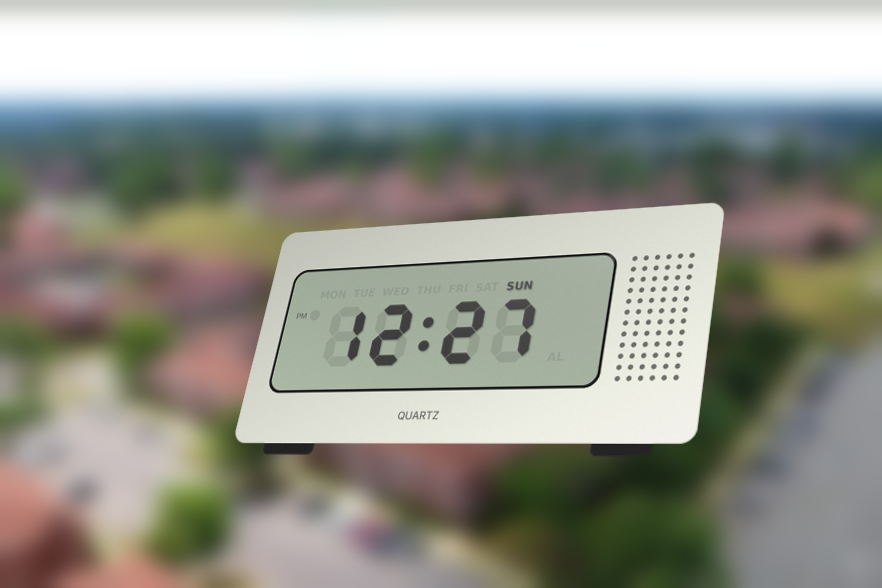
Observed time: 12.27
